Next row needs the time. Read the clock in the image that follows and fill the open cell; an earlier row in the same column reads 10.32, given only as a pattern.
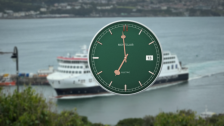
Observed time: 6.59
